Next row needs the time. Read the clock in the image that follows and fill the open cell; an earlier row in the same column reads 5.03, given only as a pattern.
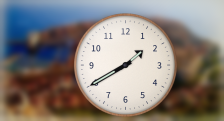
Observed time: 1.40
